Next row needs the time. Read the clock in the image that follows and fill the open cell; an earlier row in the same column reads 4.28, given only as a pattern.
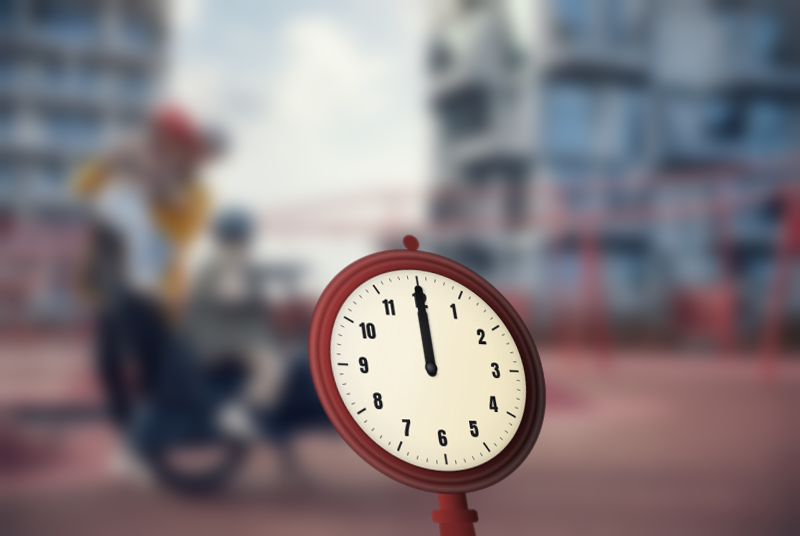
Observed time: 12.00
